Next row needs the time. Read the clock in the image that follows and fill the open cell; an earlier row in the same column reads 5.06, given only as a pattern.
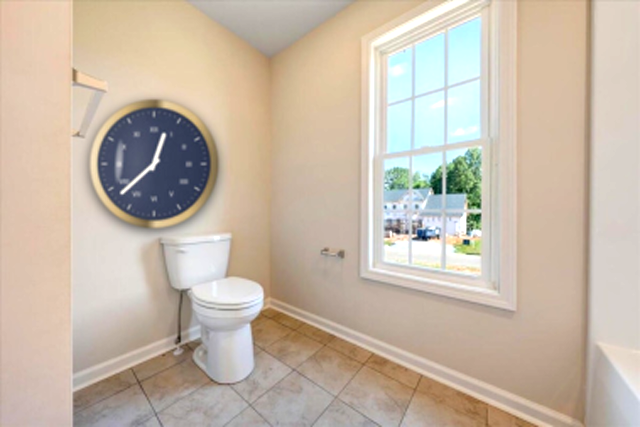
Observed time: 12.38
